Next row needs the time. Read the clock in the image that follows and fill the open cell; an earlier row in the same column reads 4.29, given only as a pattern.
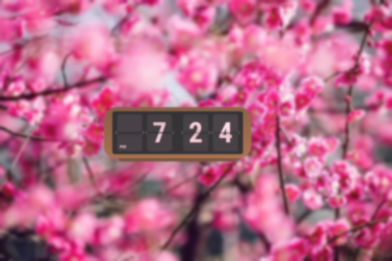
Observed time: 7.24
